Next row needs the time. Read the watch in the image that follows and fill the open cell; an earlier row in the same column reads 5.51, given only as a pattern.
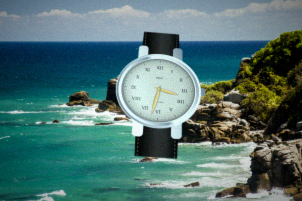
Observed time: 3.32
